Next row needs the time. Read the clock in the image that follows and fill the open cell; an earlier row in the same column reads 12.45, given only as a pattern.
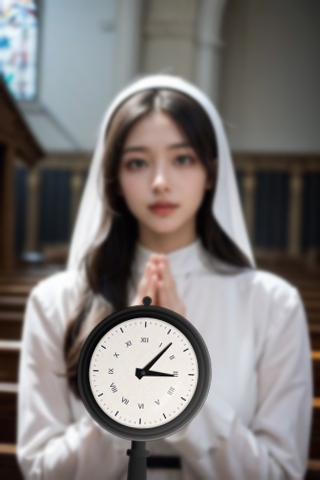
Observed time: 3.07
